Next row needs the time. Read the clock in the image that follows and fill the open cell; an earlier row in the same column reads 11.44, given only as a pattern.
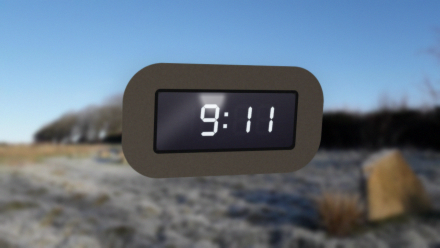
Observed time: 9.11
